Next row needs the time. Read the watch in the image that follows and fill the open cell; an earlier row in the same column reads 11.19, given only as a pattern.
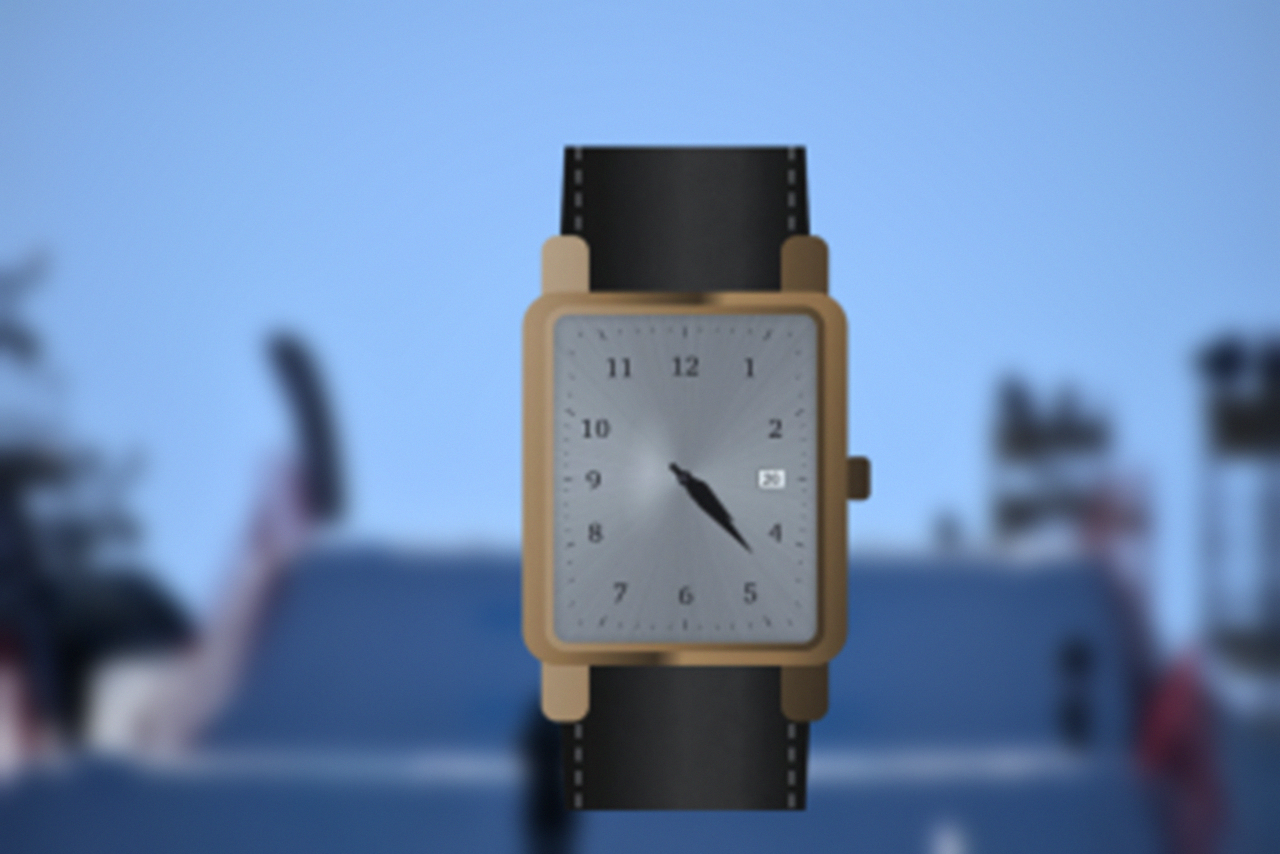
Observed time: 4.23
